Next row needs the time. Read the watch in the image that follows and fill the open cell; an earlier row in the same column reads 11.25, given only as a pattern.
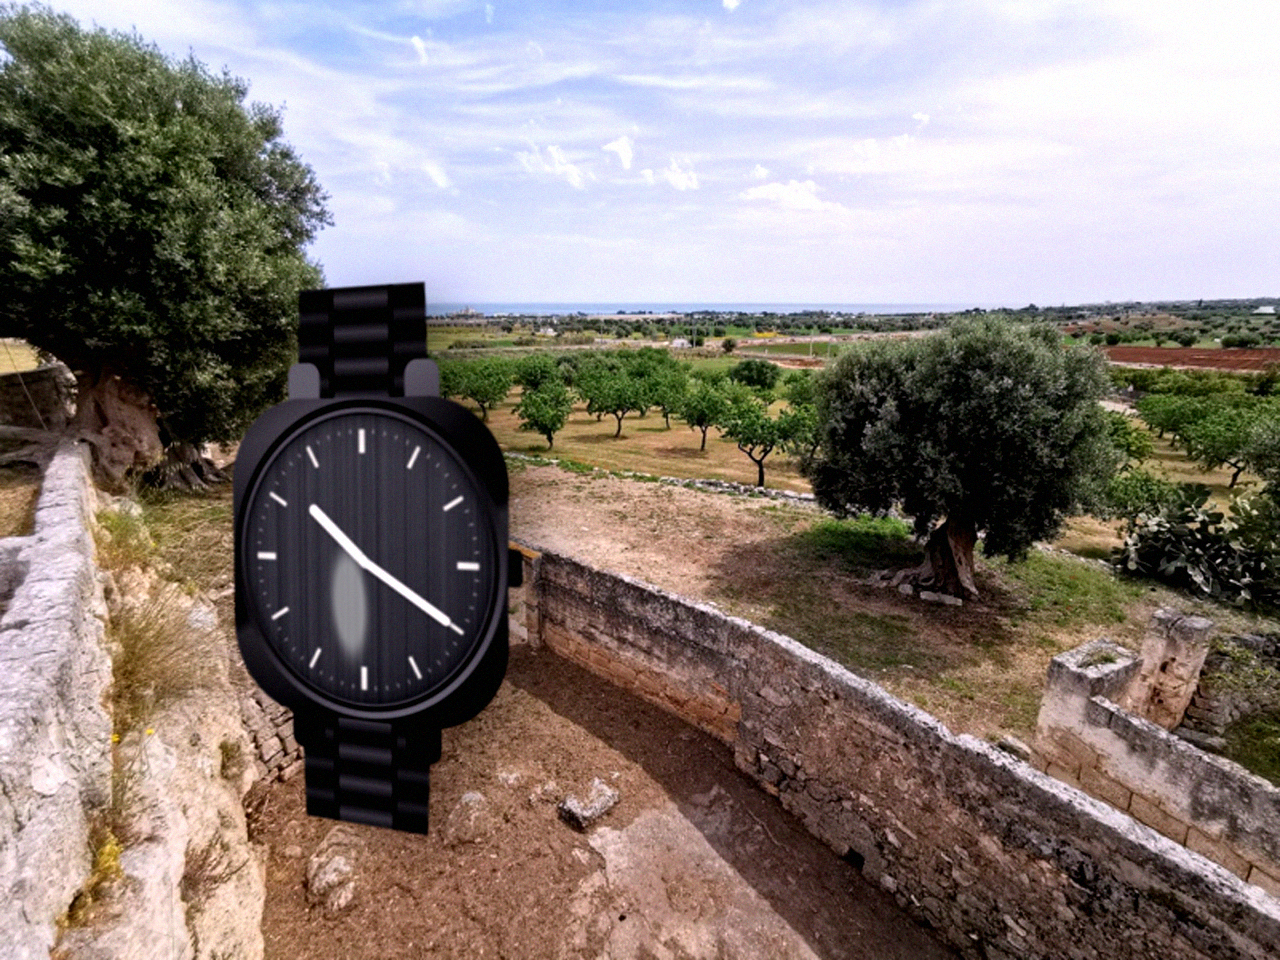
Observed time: 10.20
